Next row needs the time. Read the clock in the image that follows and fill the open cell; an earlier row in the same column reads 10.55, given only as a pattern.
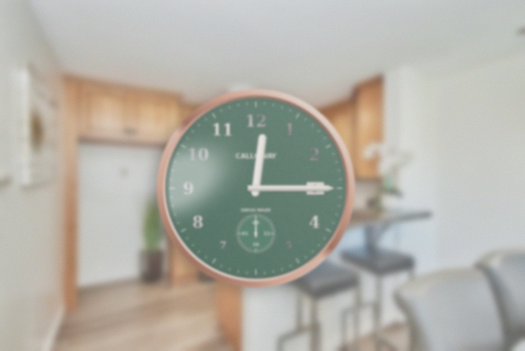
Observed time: 12.15
